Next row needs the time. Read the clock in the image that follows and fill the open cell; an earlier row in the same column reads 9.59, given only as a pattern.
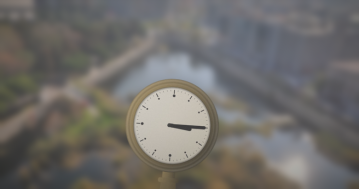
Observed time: 3.15
